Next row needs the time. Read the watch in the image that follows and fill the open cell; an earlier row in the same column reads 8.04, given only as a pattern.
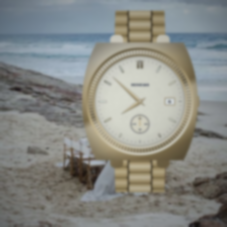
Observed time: 7.52
